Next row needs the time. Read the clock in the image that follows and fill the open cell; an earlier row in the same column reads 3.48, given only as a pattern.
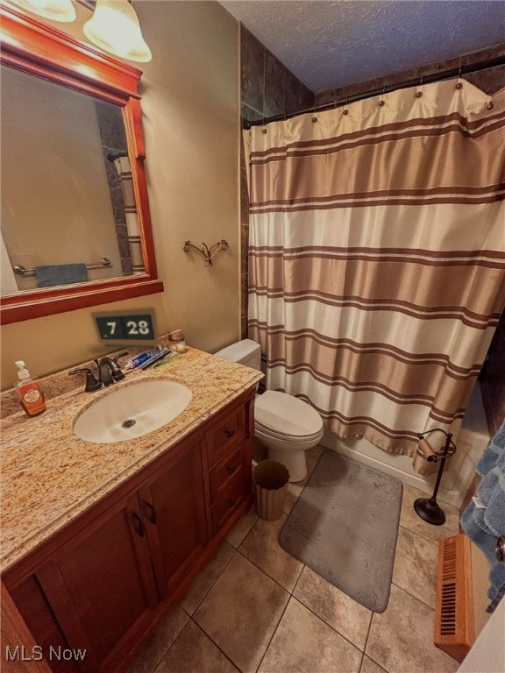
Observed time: 7.28
